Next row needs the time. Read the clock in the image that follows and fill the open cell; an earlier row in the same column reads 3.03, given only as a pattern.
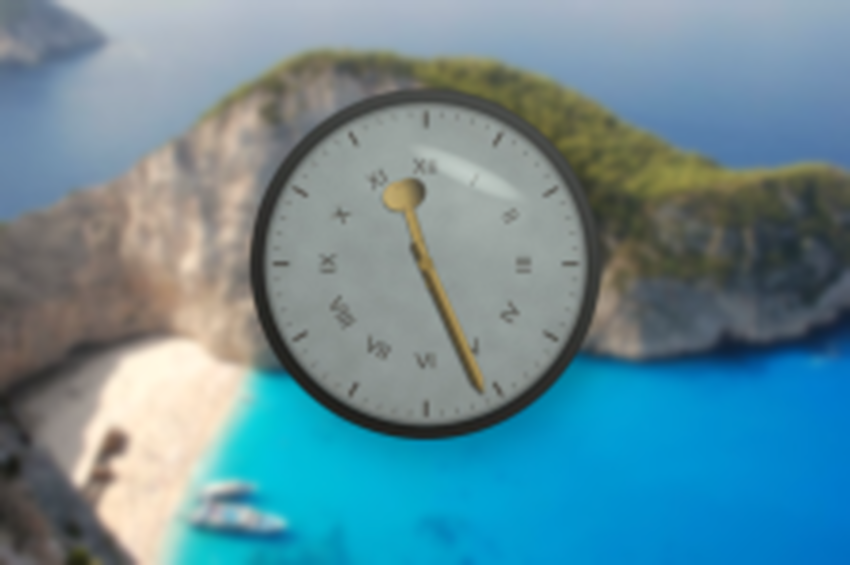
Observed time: 11.26
